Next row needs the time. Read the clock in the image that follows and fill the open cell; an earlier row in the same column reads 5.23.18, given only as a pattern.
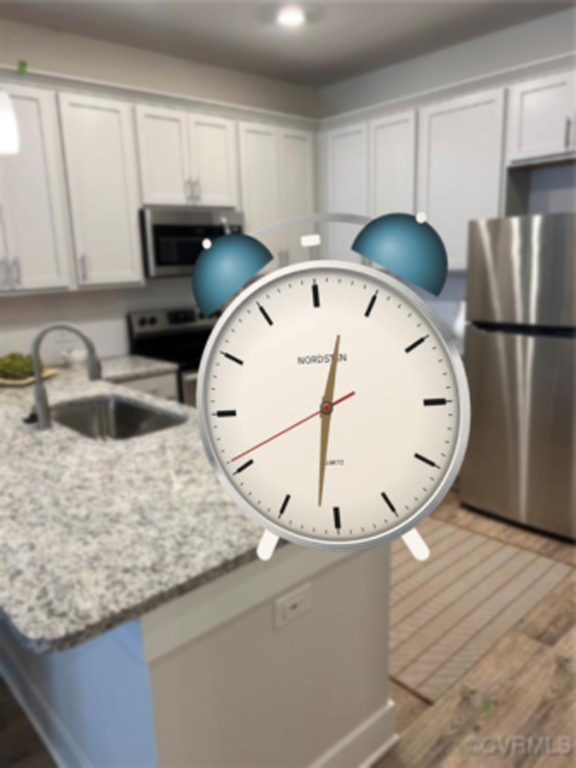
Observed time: 12.31.41
